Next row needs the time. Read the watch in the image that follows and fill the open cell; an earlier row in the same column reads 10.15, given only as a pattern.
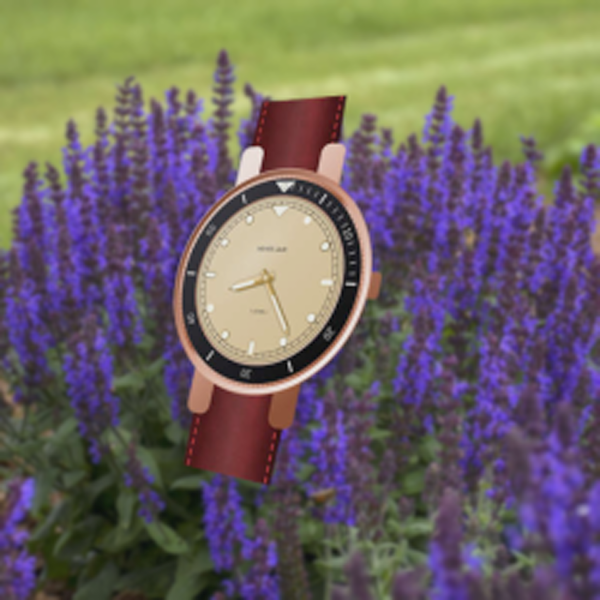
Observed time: 8.24
